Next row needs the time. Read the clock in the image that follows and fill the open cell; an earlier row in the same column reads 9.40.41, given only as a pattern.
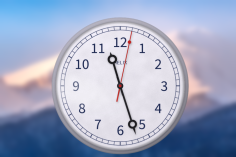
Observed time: 11.27.02
